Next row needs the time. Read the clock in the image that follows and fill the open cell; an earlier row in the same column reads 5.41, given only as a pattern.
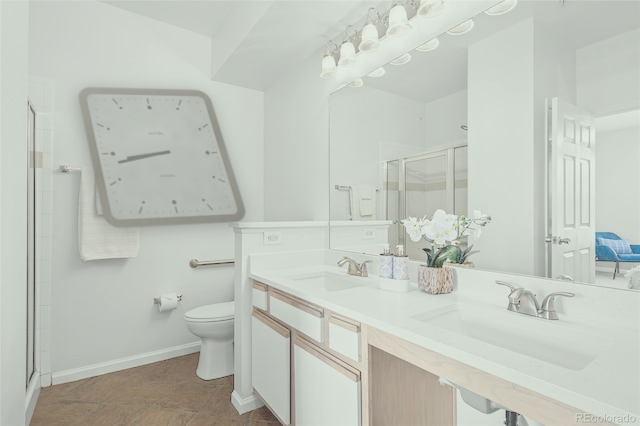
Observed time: 8.43
